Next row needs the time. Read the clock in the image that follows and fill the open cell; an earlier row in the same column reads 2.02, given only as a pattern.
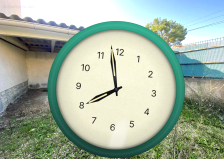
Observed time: 7.58
